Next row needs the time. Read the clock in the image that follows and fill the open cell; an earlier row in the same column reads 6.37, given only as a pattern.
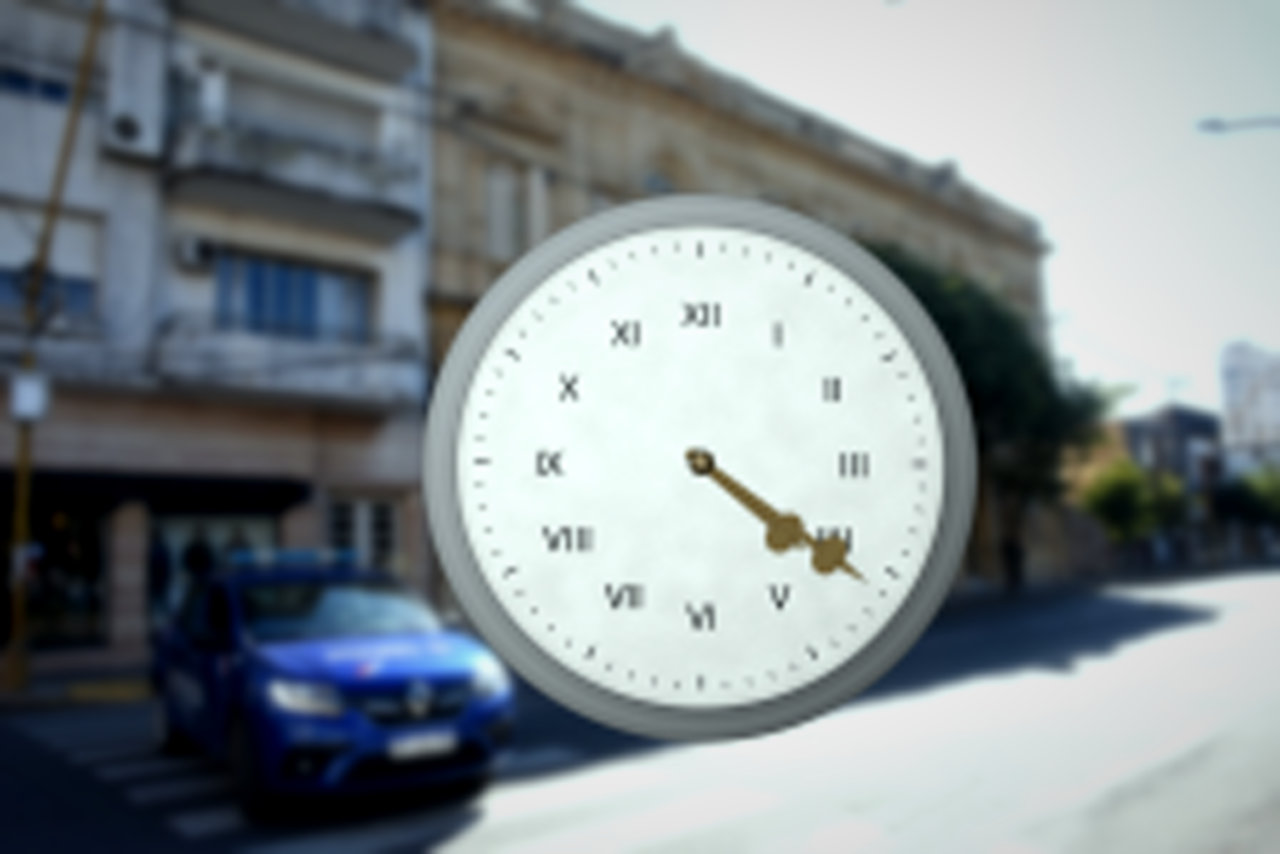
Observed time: 4.21
